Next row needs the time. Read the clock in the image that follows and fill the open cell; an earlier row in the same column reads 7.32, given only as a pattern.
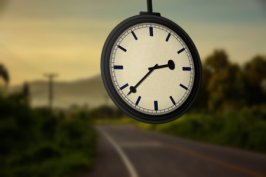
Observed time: 2.38
